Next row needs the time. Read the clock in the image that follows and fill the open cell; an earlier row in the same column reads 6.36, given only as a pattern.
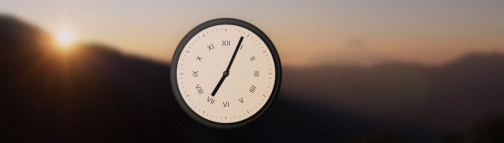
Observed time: 7.04
